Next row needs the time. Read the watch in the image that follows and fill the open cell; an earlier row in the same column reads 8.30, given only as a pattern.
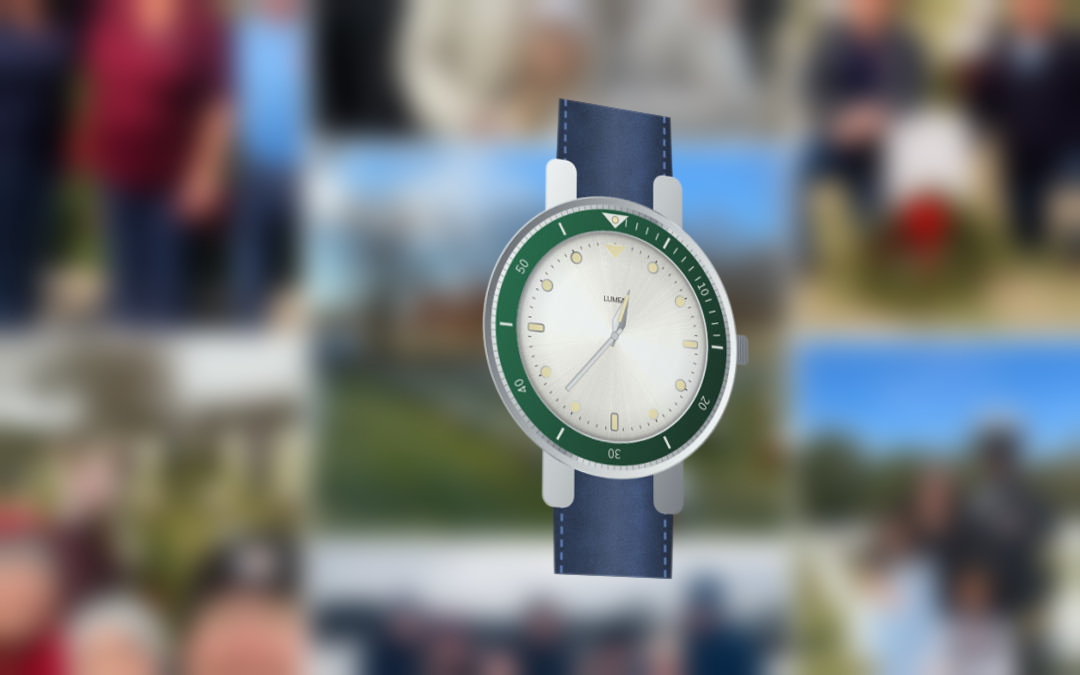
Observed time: 12.37
